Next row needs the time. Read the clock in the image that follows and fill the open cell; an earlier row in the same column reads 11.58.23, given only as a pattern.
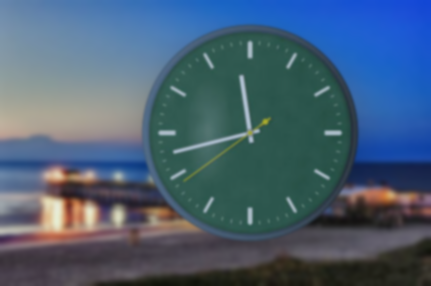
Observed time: 11.42.39
